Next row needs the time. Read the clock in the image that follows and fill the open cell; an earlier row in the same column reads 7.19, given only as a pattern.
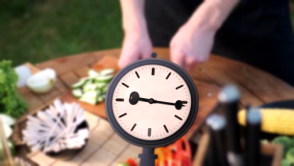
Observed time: 9.16
